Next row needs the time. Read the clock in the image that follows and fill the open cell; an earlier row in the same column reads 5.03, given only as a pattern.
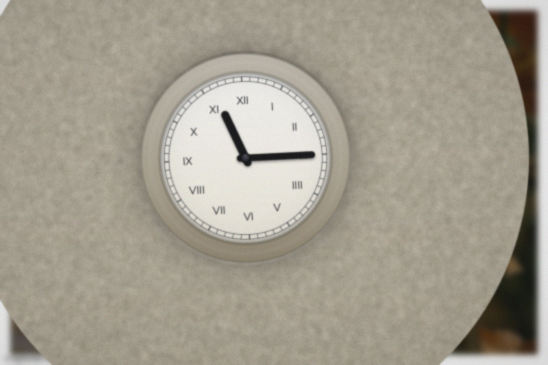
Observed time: 11.15
